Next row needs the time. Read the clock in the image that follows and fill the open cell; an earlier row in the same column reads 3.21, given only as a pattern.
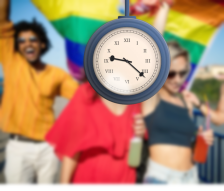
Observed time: 9.22
